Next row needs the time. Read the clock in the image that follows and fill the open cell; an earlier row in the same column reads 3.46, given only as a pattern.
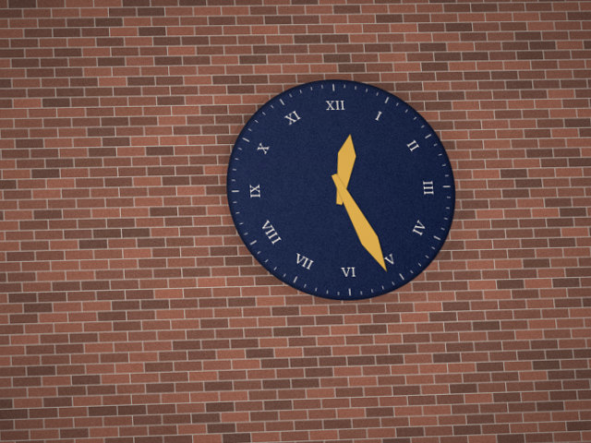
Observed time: 12.26
